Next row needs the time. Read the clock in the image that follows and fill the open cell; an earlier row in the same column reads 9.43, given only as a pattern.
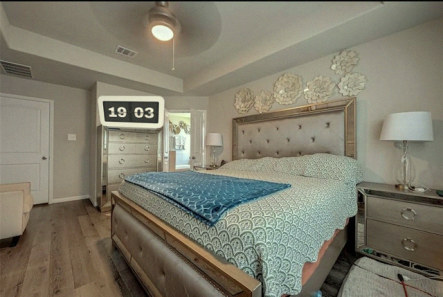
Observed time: 19.03
